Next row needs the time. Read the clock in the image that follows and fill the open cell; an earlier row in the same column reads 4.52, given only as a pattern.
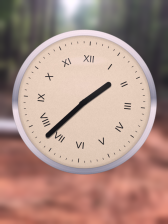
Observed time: 1.37
